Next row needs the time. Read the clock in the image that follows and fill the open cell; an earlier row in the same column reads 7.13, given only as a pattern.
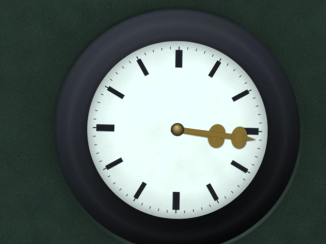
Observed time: 3.16
